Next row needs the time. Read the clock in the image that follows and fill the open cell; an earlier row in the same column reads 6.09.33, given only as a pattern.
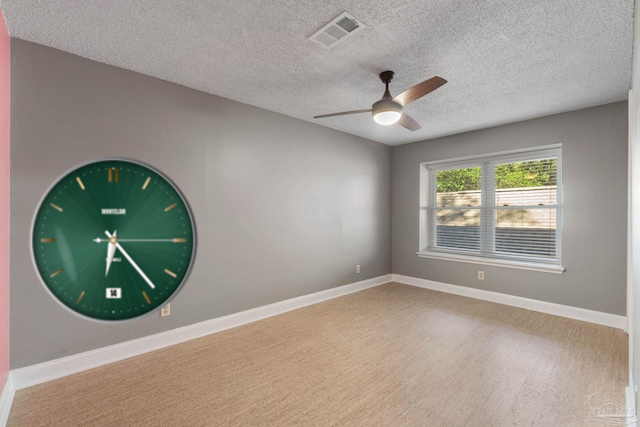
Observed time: 6.23.15
